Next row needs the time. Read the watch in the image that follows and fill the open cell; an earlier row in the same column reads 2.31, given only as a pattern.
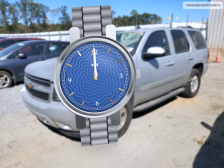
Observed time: 12.00
